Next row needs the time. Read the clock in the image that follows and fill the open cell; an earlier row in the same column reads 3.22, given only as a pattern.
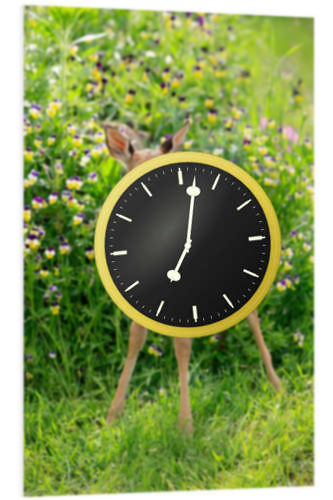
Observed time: 7.02
